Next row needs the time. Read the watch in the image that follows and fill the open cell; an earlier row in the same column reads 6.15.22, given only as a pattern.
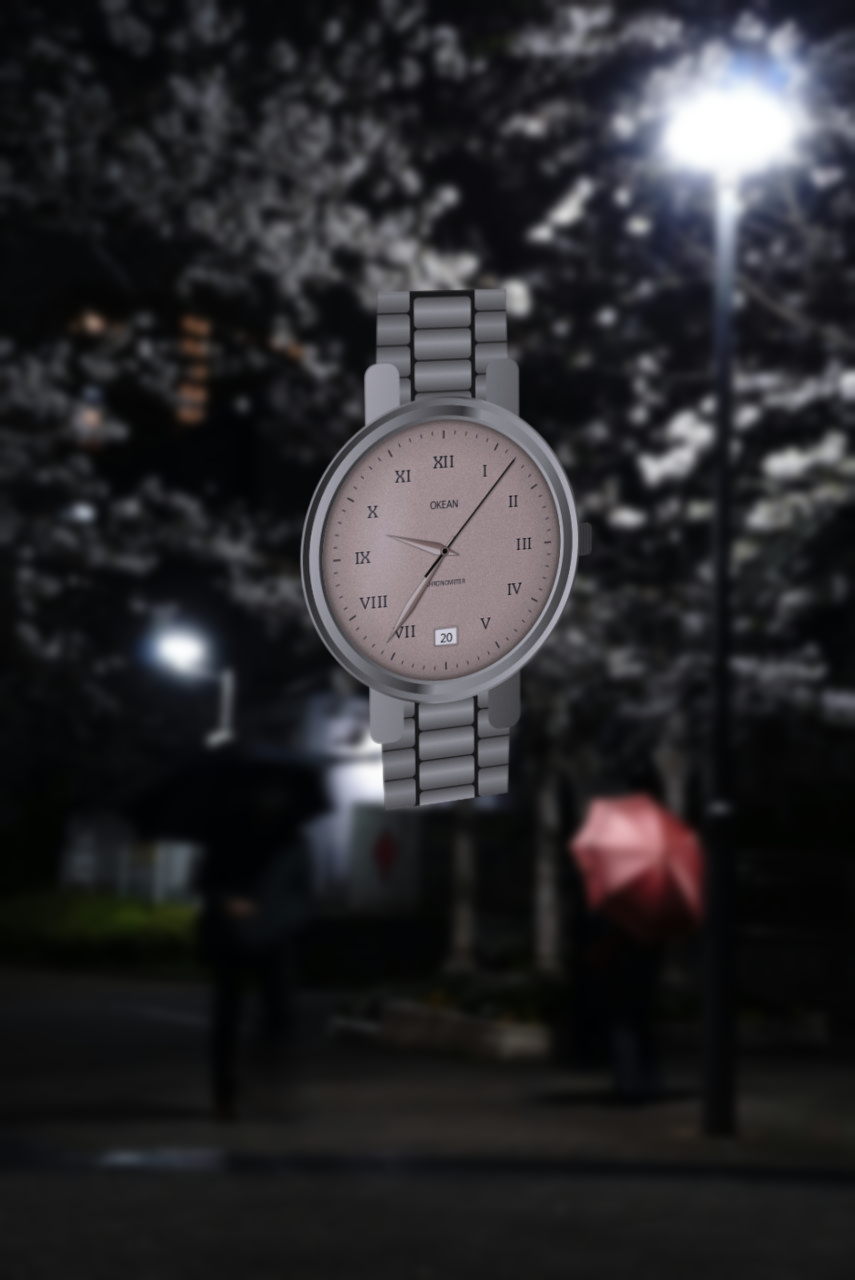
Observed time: 9.36.07
